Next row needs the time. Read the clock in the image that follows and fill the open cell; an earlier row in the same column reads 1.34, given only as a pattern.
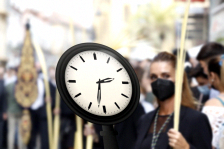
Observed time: 2.32
